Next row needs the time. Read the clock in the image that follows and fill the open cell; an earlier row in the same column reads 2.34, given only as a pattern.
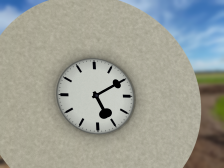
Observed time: 5.10
